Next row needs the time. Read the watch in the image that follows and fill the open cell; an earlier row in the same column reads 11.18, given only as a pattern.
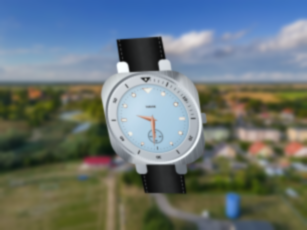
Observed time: 9.31
